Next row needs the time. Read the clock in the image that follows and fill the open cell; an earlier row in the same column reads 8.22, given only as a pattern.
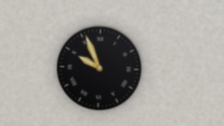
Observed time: 9.56
